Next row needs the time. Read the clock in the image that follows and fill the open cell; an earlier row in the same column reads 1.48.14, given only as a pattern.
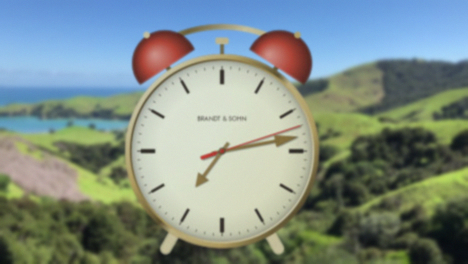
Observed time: 7.13.12
